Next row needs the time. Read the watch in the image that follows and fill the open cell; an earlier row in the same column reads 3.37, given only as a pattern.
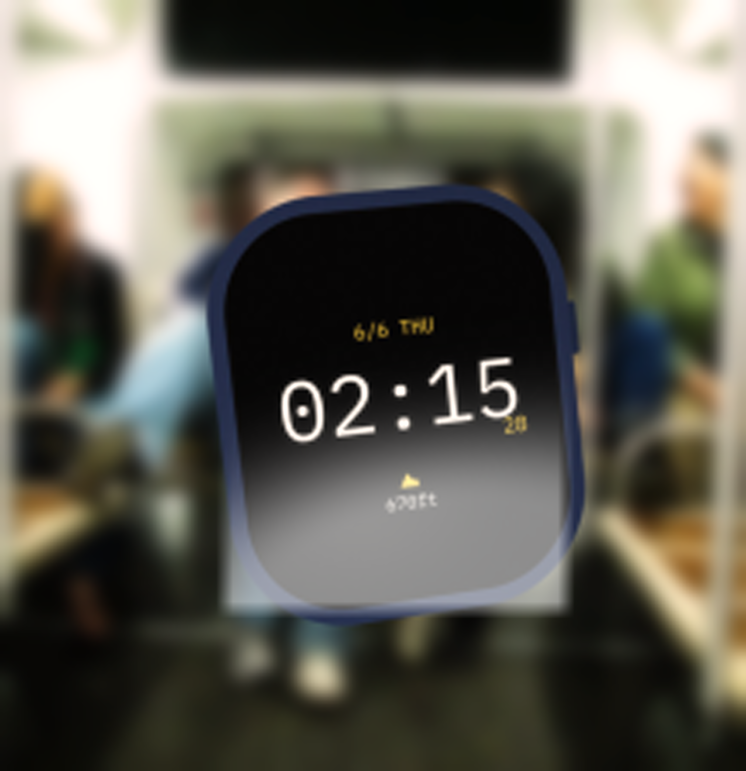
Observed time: 2.15
